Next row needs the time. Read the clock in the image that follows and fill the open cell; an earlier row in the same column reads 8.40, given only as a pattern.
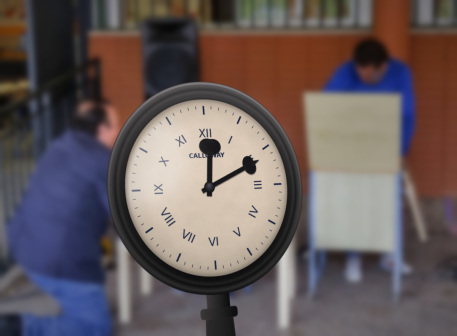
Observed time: 12.11
